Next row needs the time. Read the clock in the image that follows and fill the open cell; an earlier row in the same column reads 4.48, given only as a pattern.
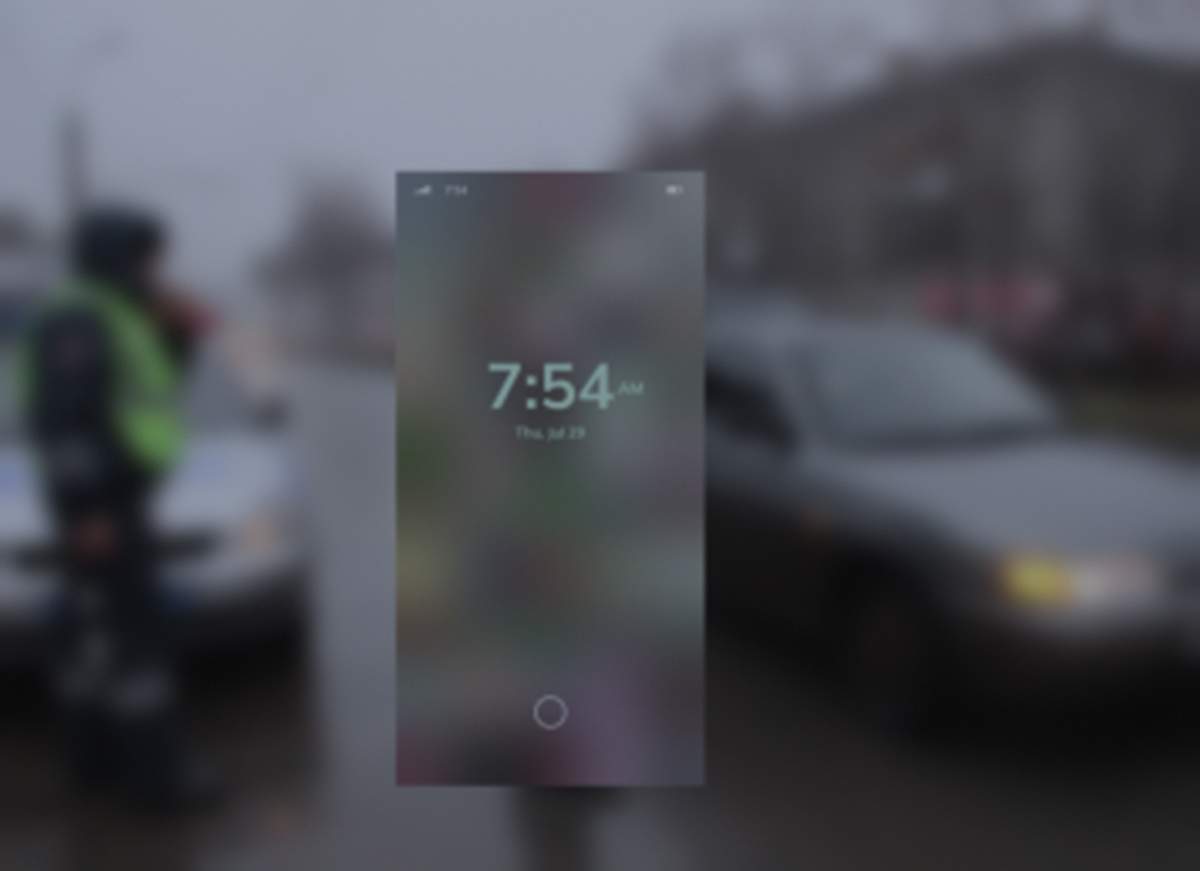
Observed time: 7.54
